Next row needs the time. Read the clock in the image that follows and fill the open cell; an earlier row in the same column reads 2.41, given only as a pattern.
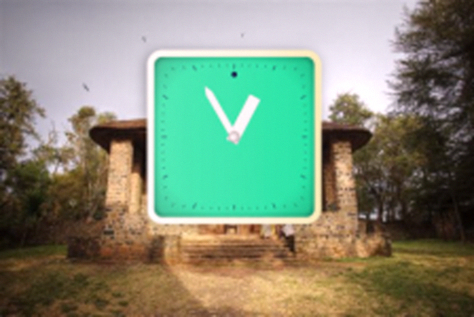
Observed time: 12.55
